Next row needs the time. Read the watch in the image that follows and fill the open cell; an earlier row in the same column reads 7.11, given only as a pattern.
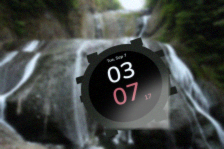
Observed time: 3.07
